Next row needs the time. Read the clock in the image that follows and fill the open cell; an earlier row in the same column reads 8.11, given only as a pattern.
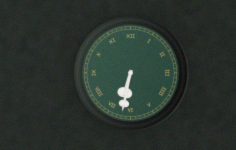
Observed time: 6.32
